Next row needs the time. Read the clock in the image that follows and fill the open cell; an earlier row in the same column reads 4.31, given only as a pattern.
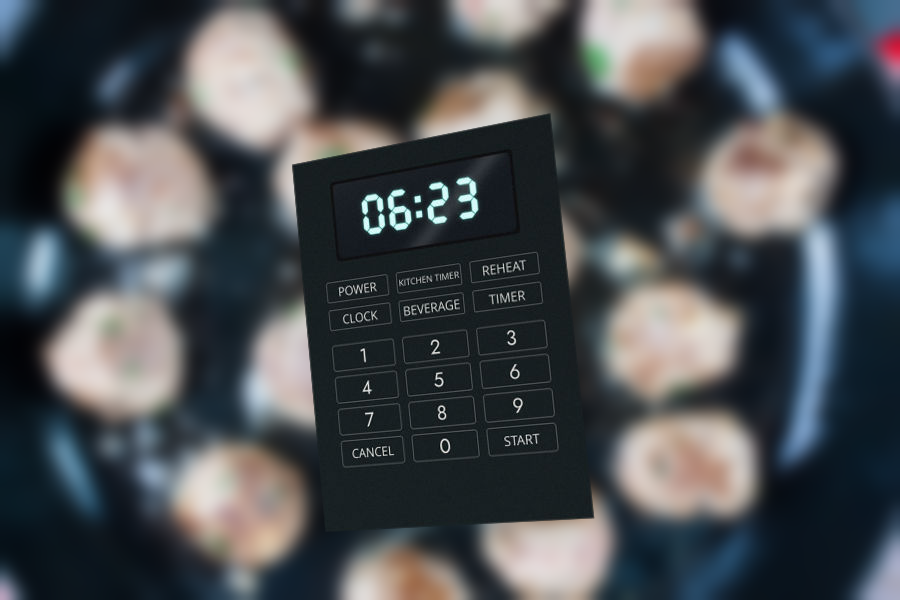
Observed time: 6.23
